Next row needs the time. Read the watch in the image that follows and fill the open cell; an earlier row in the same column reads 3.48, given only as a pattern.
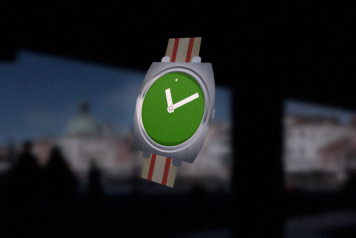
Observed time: 11.10
